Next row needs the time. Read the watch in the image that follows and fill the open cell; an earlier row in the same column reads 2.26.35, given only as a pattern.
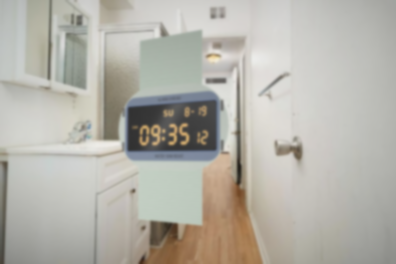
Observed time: 9.35.12
